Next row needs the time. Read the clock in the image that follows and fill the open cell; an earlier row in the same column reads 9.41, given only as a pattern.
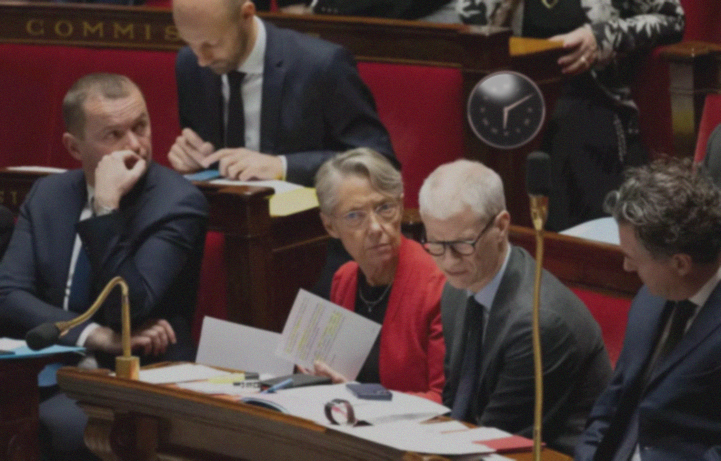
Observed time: 6.10
